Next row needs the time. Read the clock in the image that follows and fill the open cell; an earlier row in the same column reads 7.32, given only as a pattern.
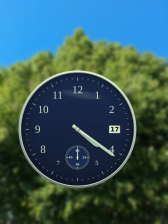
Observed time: 4.21
